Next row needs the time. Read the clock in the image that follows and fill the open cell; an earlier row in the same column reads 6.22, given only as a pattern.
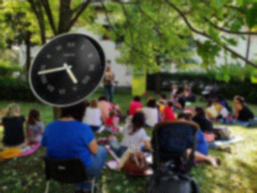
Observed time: 4.43
